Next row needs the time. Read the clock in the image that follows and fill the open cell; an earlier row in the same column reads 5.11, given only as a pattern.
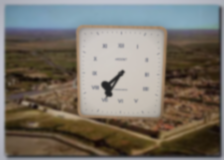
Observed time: 7.35
